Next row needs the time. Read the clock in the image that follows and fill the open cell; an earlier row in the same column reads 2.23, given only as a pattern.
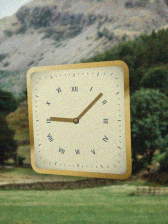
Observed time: 9.08
